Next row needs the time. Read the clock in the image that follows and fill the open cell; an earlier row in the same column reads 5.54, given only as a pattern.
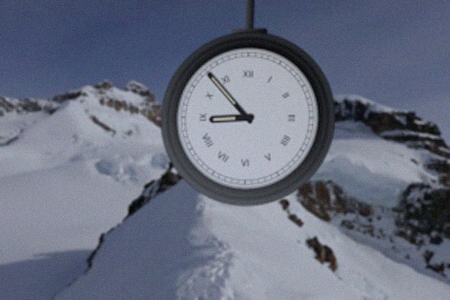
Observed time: 8.53
